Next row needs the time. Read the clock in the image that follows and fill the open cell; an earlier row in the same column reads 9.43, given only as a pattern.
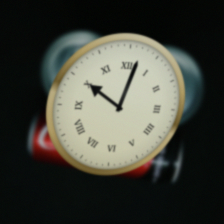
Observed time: 10.02
